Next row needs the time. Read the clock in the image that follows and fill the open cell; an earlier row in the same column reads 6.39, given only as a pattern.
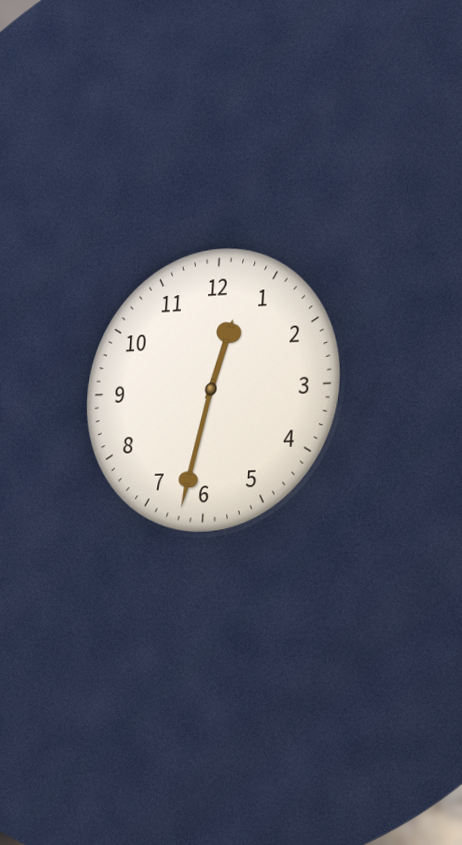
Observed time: 12.32
